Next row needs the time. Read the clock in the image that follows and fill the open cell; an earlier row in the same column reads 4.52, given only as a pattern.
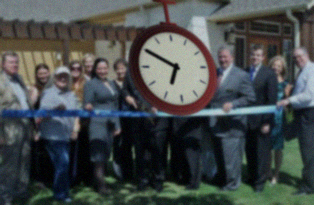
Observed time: 6.50
